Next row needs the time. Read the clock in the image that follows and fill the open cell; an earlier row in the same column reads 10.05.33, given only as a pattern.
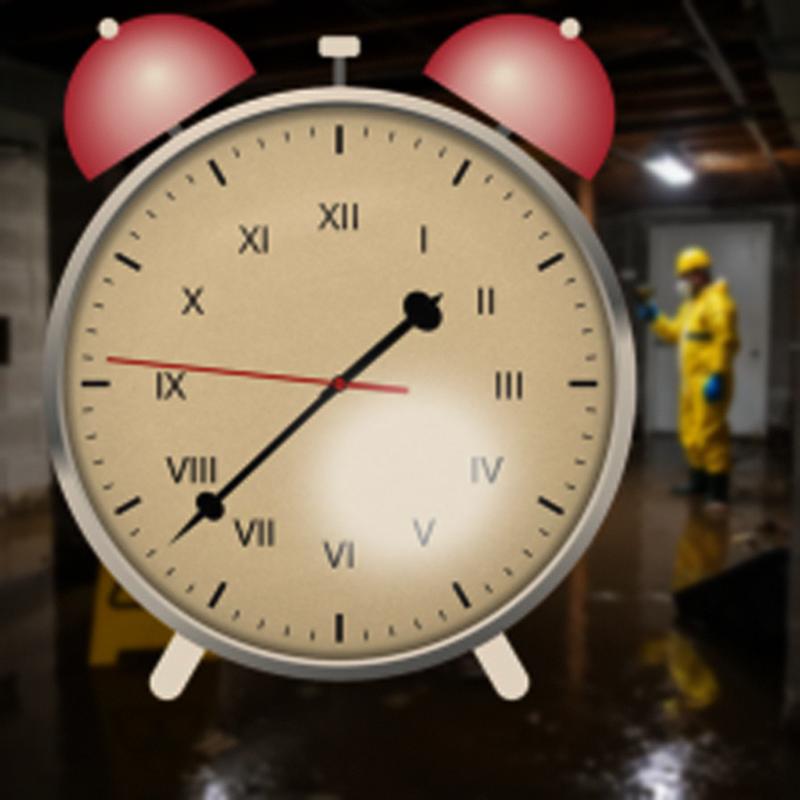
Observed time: 1.37.46
